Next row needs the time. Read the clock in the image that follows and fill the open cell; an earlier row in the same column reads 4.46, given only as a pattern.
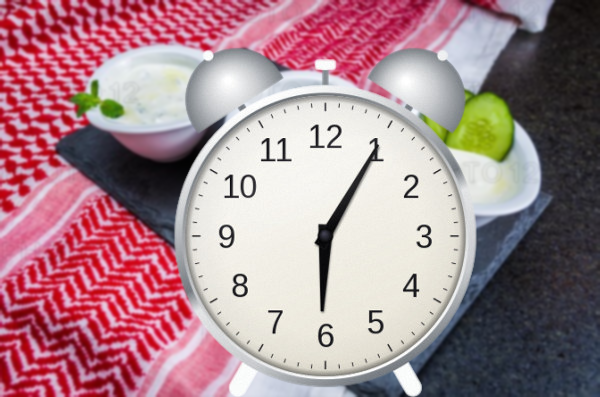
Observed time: 6.05
